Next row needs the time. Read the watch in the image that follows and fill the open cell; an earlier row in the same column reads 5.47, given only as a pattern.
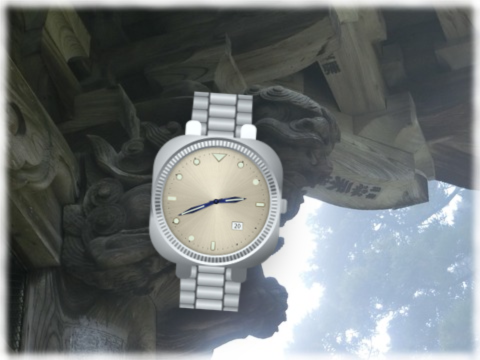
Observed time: 2.41
